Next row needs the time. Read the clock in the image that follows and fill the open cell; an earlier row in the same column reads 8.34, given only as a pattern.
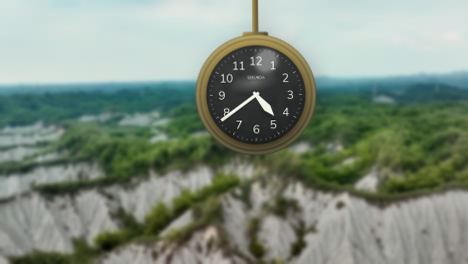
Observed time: 4.39
